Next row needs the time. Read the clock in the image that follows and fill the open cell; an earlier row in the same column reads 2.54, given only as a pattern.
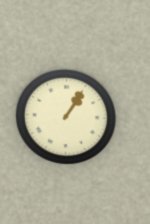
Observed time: 1.05
